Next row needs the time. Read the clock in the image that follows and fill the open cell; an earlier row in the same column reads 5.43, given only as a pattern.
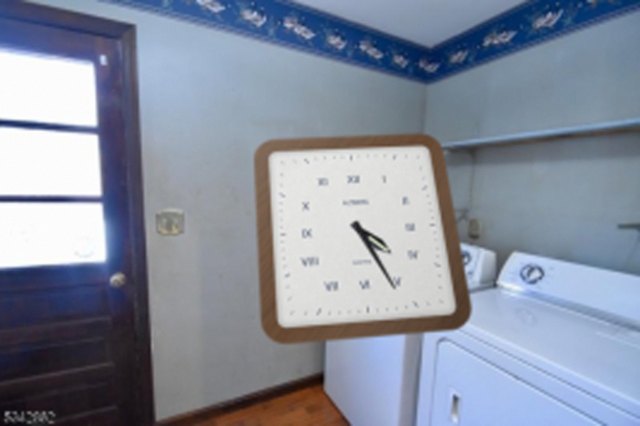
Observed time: 4.26
